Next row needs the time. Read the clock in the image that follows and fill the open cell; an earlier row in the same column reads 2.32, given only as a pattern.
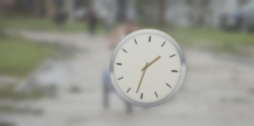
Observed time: 1.32
